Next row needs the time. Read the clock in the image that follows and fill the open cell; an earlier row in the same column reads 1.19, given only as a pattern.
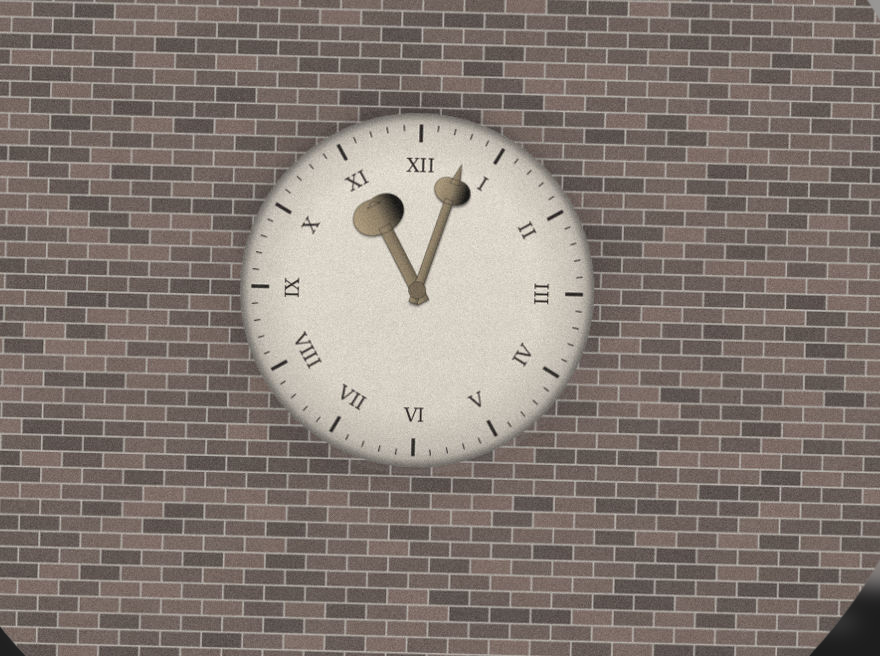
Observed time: 11.03
